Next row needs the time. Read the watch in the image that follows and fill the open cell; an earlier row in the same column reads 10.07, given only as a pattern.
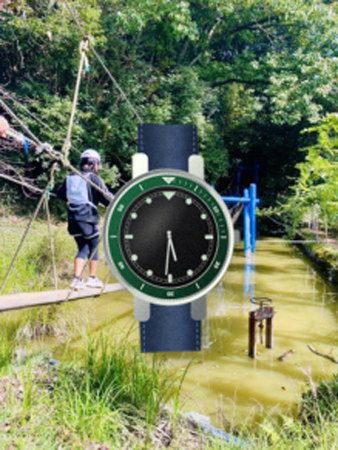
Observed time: 5.31
